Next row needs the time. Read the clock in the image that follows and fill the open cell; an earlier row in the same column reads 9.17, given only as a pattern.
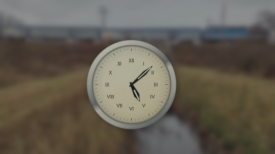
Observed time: 5.08
